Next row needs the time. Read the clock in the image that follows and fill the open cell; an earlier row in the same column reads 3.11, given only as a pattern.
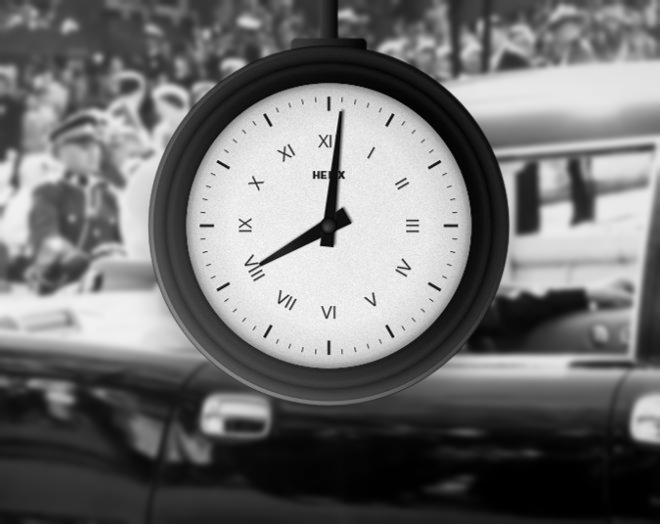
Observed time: 8.01
